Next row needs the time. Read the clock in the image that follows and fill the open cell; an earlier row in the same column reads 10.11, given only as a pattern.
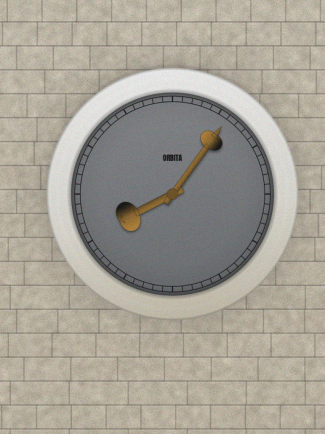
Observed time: 8.06
